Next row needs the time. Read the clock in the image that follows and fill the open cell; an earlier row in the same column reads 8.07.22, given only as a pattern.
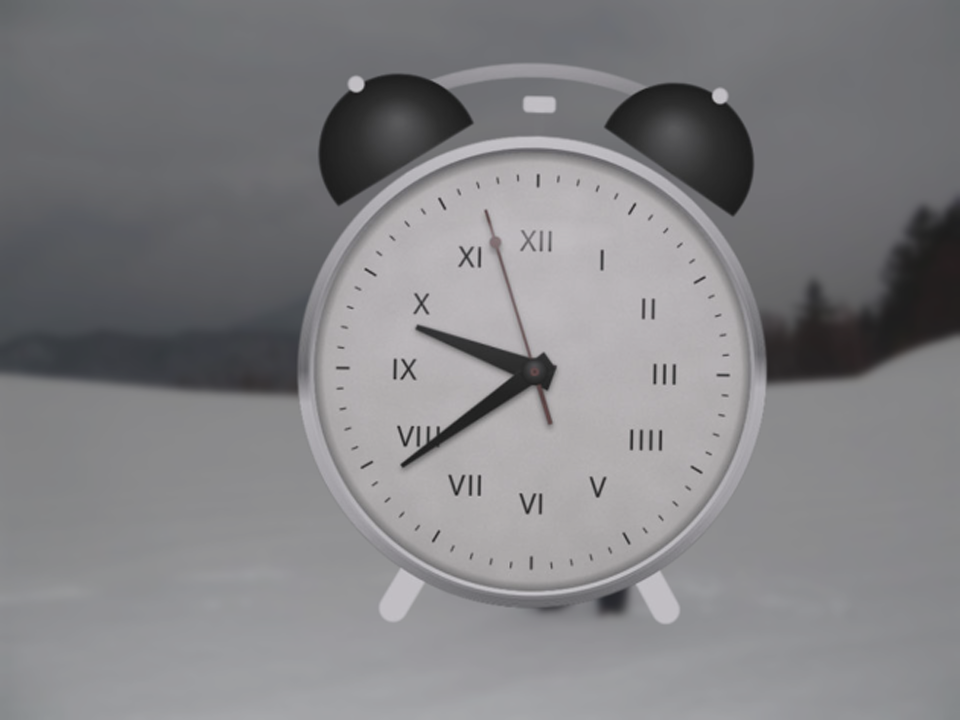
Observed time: 9.38.57
